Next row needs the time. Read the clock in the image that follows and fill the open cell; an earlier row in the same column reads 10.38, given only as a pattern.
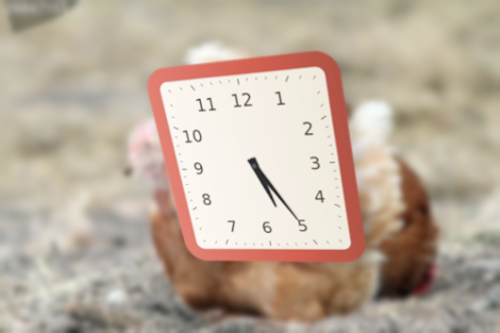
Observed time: 5.25
